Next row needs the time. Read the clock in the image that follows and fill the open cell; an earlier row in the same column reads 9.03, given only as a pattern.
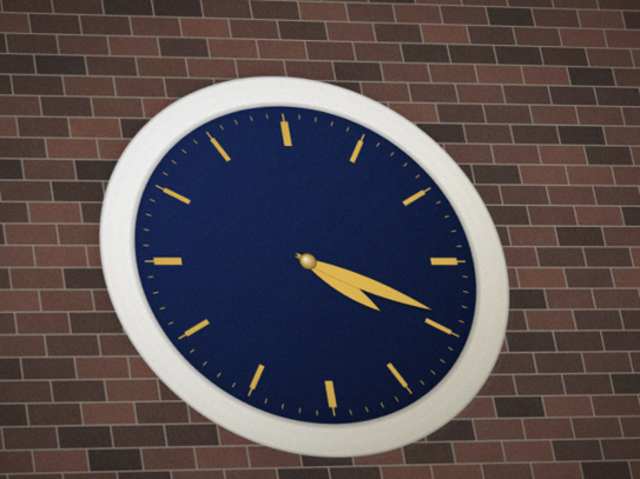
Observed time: 4.19
